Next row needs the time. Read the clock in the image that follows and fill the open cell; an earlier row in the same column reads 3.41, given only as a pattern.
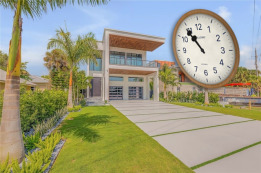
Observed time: 10.54
